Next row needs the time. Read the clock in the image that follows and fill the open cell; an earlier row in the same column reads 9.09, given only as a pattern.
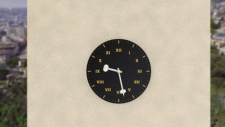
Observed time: 9.28
